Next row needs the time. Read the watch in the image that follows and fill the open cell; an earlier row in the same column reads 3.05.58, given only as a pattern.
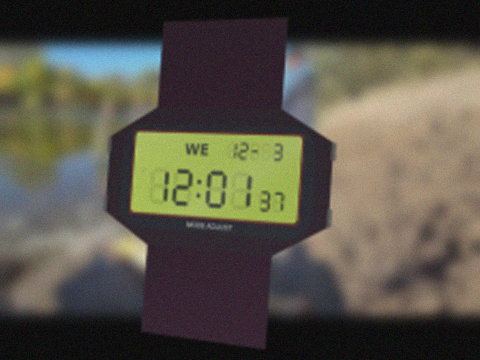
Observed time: 12.01.37
